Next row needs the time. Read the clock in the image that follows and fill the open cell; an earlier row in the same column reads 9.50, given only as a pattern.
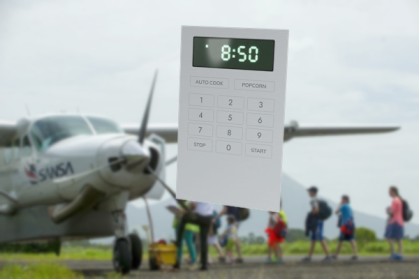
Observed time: 8.50
